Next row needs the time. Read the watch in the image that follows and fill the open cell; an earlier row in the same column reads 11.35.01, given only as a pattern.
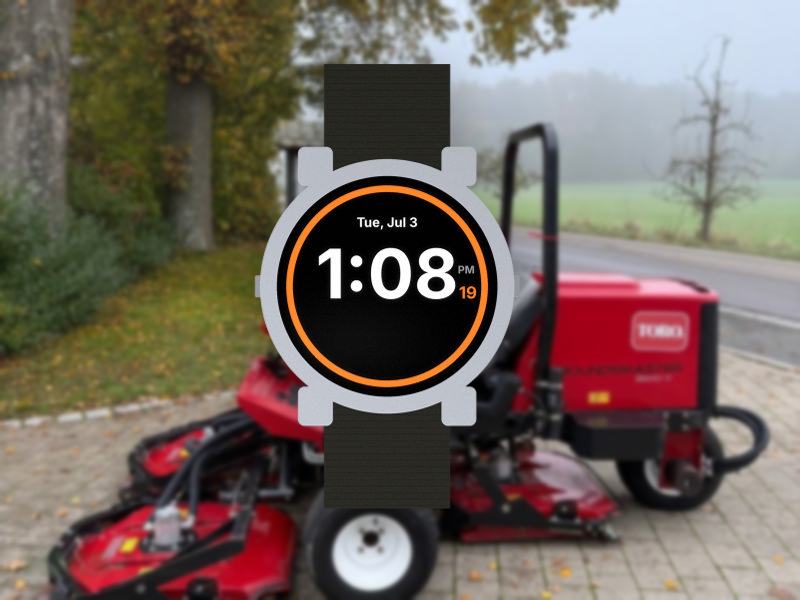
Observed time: 1.08.19
